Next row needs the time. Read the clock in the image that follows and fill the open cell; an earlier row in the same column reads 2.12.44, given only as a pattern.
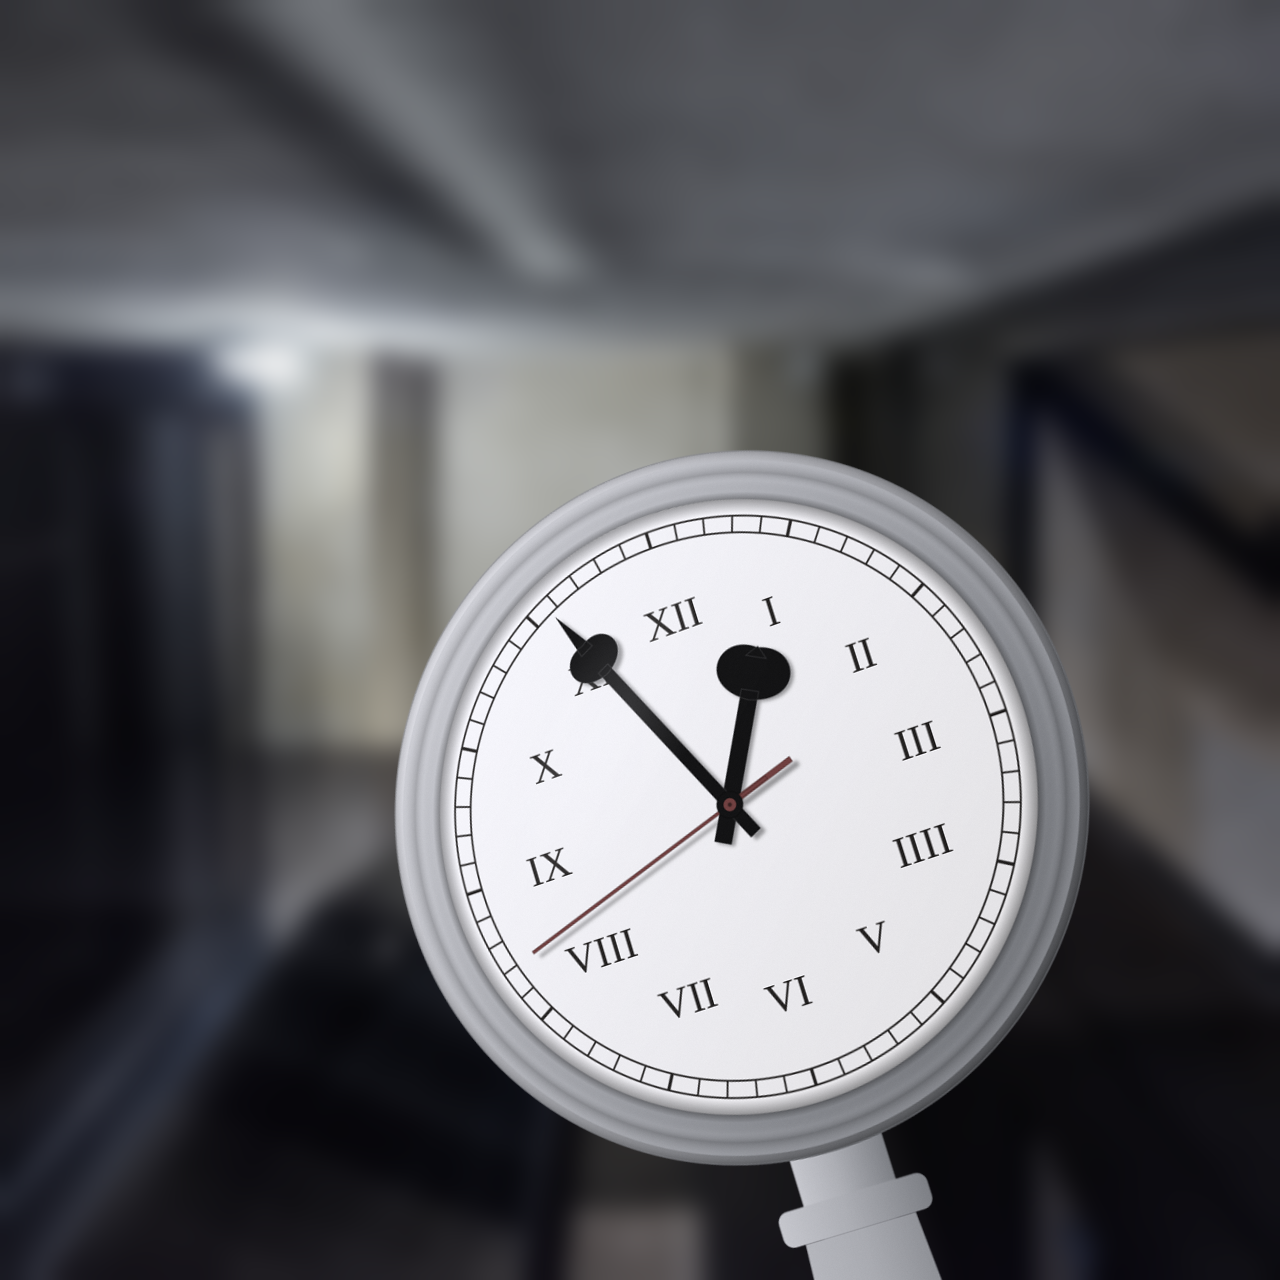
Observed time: 12.55.42
